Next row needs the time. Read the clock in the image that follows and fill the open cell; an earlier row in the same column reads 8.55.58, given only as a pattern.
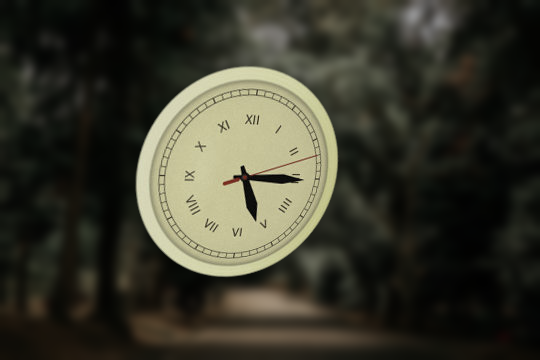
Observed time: 5.15.12
